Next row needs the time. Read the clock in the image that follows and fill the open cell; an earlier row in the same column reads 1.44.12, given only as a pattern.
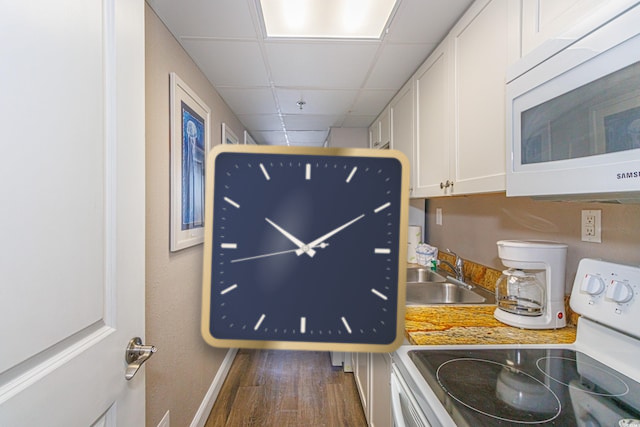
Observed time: 10.09.43
